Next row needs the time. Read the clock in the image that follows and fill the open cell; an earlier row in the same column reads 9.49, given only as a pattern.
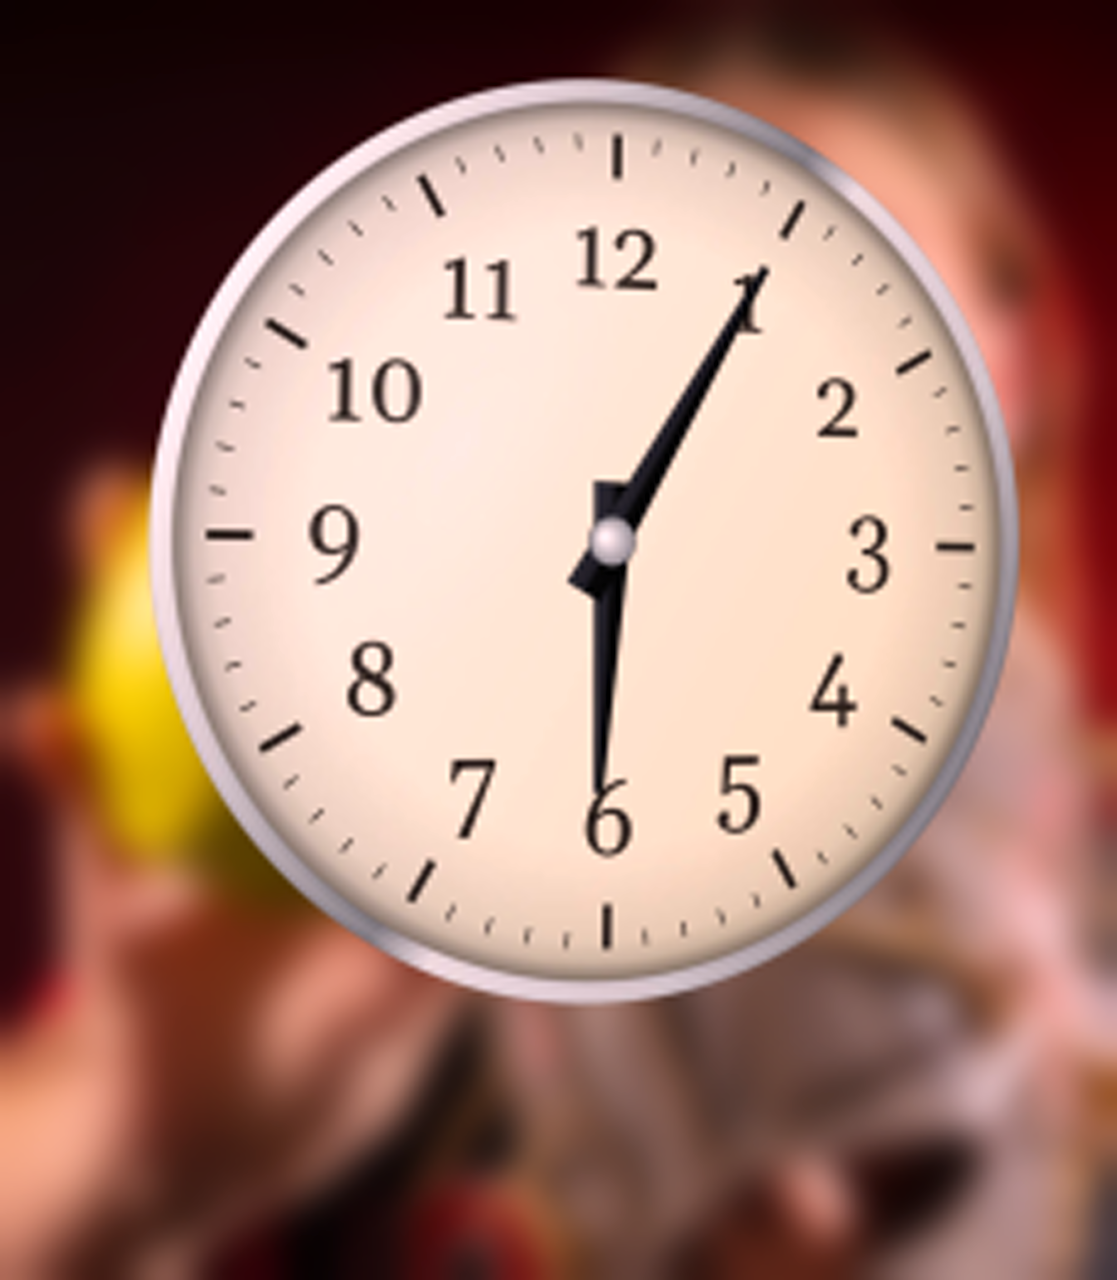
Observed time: 6.05
